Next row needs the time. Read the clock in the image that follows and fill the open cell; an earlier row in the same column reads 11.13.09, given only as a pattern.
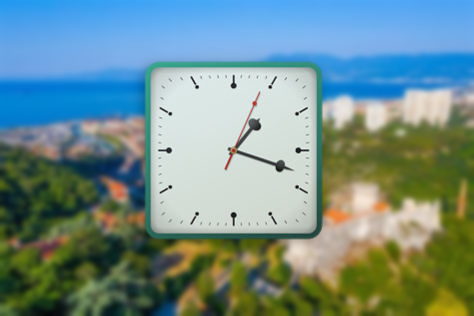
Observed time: 1.18.04
